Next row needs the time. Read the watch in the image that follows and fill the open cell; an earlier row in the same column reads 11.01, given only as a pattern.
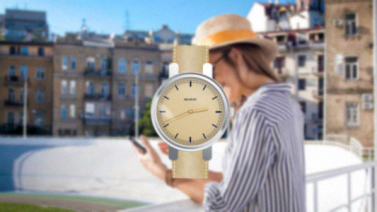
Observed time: 2.41
